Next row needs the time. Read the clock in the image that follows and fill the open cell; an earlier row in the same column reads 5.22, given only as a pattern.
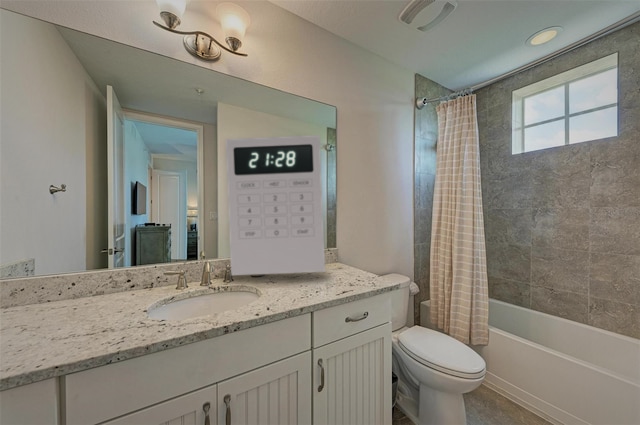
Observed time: 21.28
